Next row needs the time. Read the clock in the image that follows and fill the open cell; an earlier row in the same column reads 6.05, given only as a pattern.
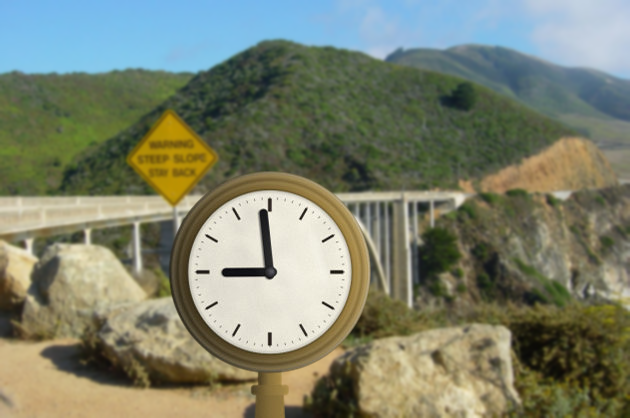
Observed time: 8.59
